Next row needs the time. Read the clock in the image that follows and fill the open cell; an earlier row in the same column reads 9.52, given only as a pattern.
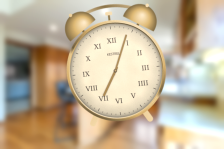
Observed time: 7.04
